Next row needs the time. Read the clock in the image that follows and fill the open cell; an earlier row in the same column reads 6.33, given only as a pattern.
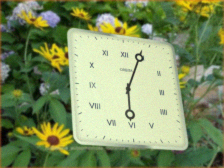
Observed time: 6.04
